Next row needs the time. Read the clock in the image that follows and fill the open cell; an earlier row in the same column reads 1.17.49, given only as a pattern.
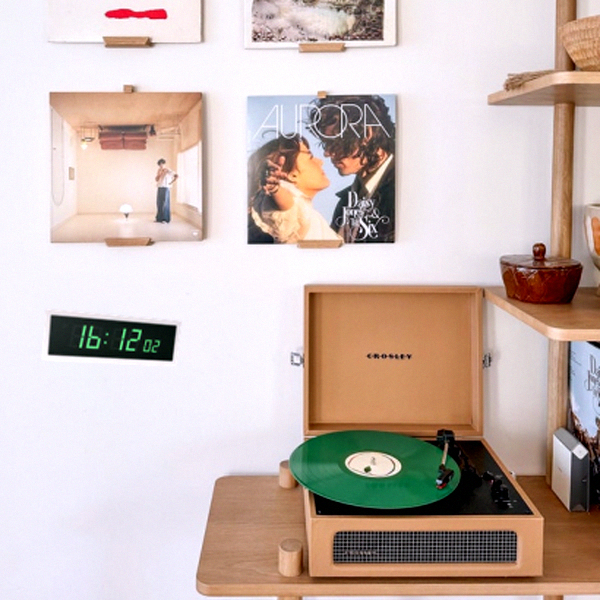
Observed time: 16.12.02
